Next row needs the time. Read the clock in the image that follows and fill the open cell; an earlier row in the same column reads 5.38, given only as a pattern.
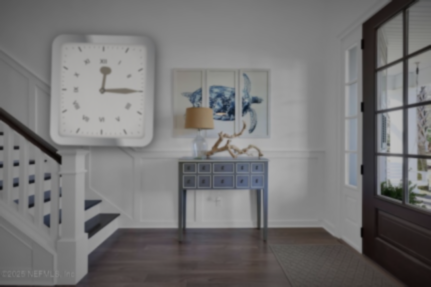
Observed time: 12.15
